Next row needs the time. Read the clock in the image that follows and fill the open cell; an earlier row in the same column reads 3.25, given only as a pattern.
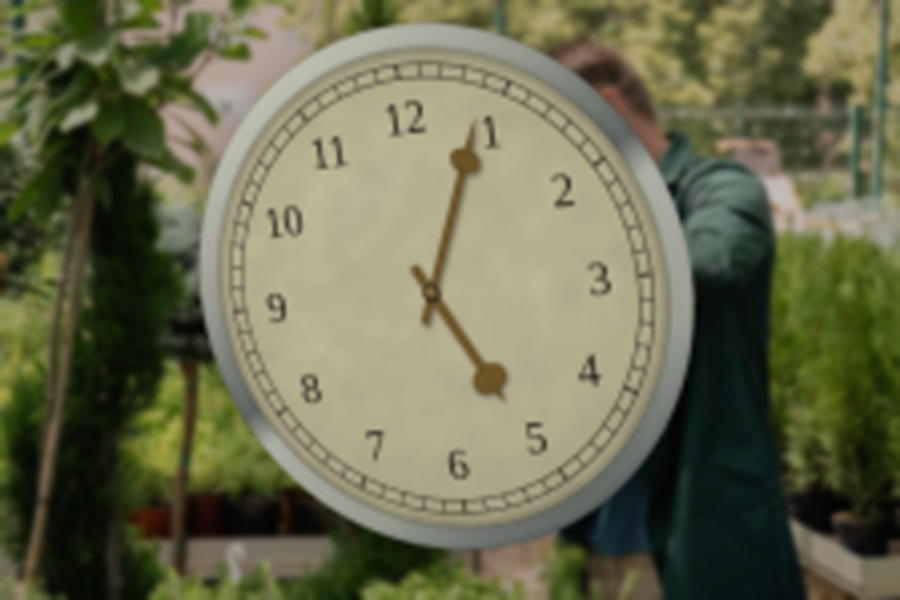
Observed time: 5.04
